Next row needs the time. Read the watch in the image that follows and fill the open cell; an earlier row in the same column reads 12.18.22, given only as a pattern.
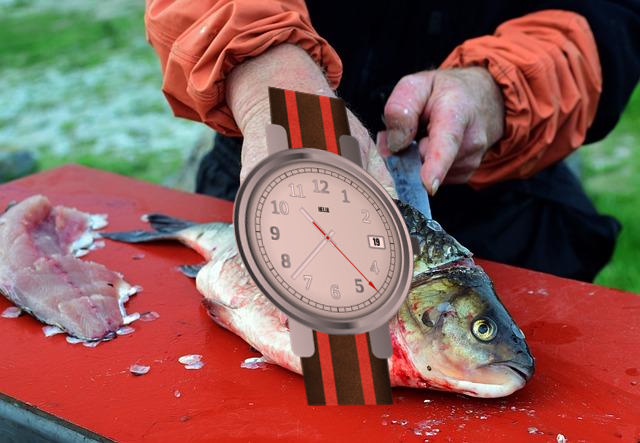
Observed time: 10.37.23
